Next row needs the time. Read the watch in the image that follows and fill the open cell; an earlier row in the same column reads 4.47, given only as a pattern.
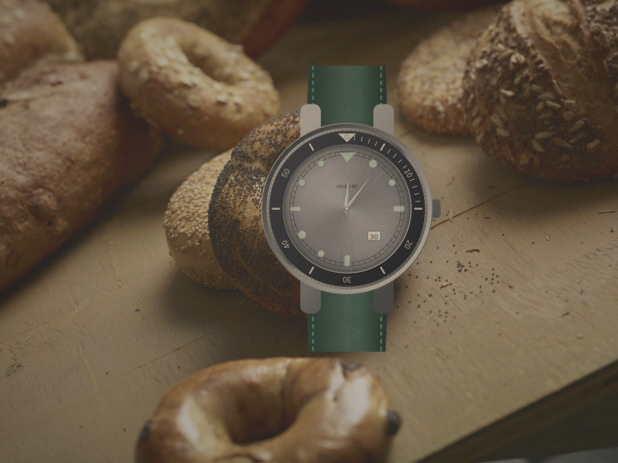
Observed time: 12.06
